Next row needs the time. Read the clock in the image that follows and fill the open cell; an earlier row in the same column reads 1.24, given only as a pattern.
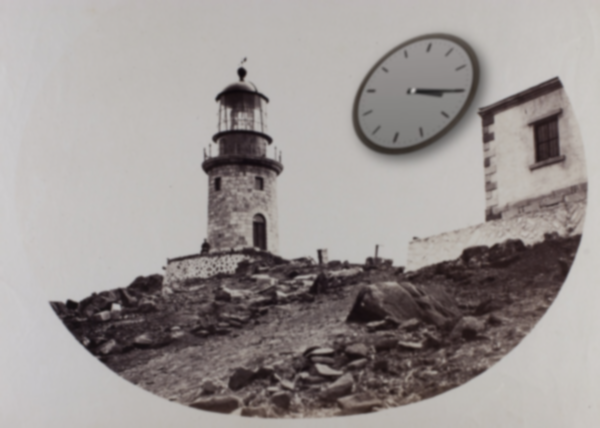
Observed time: 3.15
